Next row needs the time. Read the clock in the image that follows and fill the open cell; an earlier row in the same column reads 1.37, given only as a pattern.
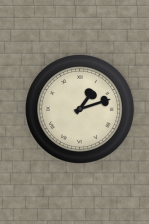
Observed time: 1.12
